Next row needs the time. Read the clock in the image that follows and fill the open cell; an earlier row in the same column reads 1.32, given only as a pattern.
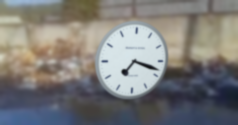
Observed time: 7.18
